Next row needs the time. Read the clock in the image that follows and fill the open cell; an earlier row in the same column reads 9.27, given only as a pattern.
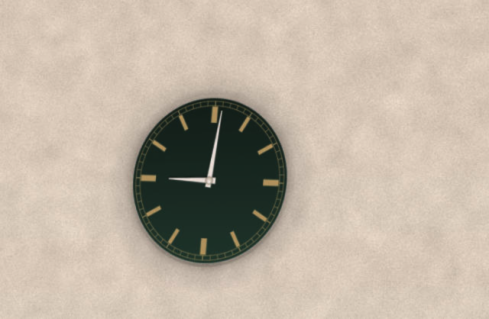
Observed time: 9.01
